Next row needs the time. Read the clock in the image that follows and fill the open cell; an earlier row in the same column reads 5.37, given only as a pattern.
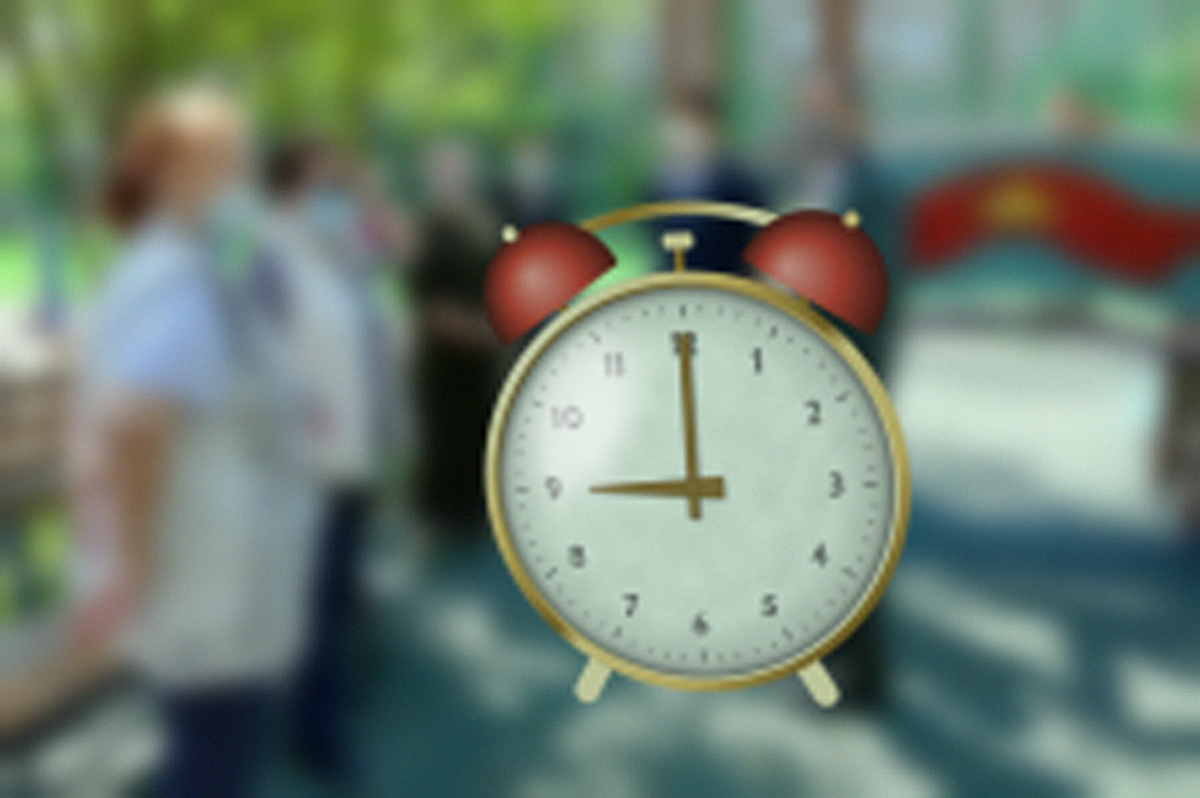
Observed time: 9.00
